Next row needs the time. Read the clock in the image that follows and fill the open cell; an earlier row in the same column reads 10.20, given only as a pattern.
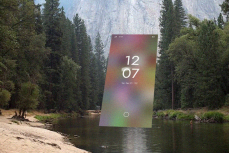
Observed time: 12.07
